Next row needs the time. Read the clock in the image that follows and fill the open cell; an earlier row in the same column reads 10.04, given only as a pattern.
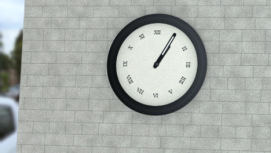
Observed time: 1.05
